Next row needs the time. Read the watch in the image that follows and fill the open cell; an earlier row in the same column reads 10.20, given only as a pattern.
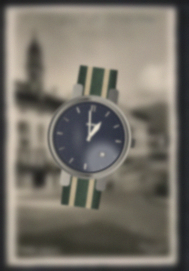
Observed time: 12.59
